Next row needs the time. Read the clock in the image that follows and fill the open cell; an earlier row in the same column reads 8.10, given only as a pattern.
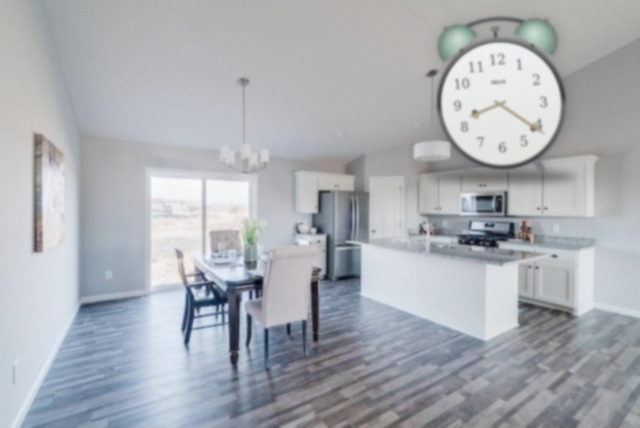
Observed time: 8.21
